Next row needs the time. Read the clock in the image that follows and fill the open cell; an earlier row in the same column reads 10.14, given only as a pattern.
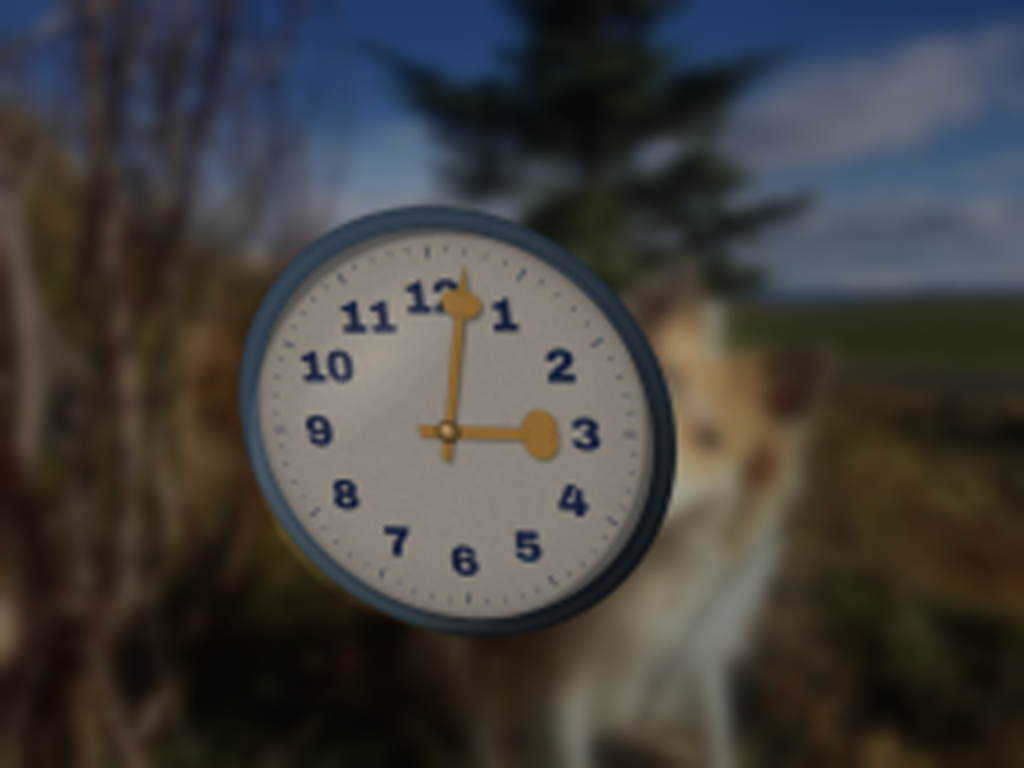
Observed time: 3.02
